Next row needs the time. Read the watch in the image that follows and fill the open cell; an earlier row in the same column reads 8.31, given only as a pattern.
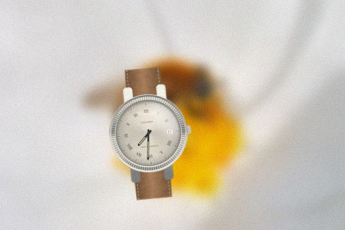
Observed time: 7.31
